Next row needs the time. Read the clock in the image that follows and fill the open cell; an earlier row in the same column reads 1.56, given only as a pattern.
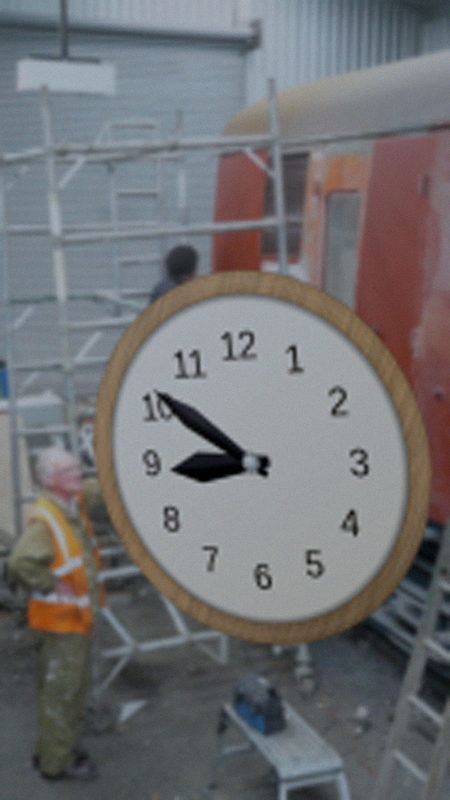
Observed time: 8.51
